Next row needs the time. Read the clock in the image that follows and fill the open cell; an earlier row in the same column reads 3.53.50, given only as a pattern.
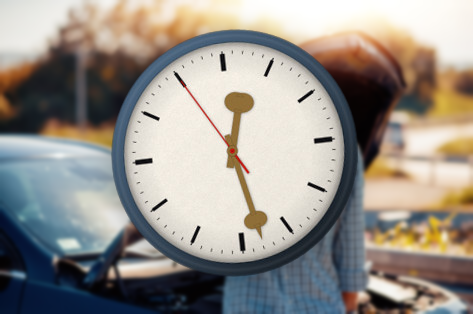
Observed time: 12.27.55
